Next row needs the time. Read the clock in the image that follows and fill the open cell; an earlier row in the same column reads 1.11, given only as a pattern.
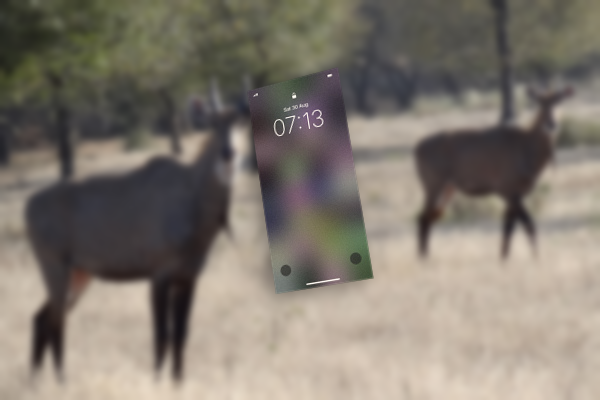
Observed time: 7.13
